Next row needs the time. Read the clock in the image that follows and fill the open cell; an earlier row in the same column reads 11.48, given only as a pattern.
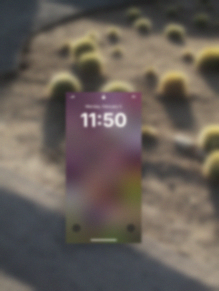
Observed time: 11.50
